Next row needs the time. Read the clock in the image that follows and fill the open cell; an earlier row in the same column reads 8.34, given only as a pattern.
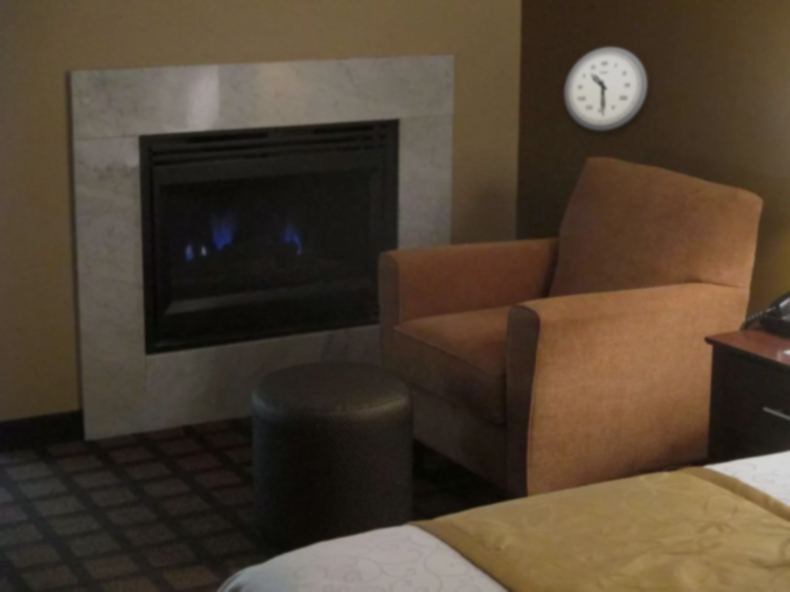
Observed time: 10.29
